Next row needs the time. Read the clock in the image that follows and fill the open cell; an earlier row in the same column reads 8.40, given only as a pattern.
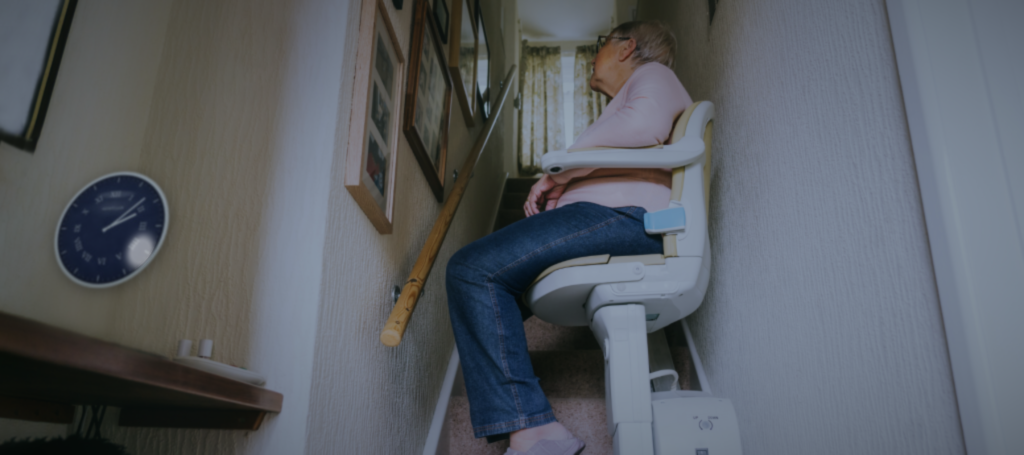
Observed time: 2.08
